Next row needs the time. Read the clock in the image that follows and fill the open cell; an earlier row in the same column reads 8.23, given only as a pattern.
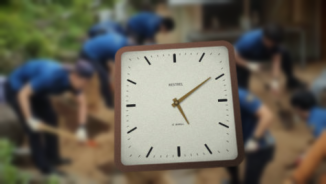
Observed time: 5.09
